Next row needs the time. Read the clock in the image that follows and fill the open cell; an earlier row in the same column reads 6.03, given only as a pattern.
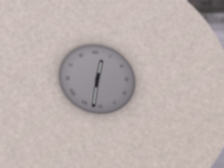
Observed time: 12.32
